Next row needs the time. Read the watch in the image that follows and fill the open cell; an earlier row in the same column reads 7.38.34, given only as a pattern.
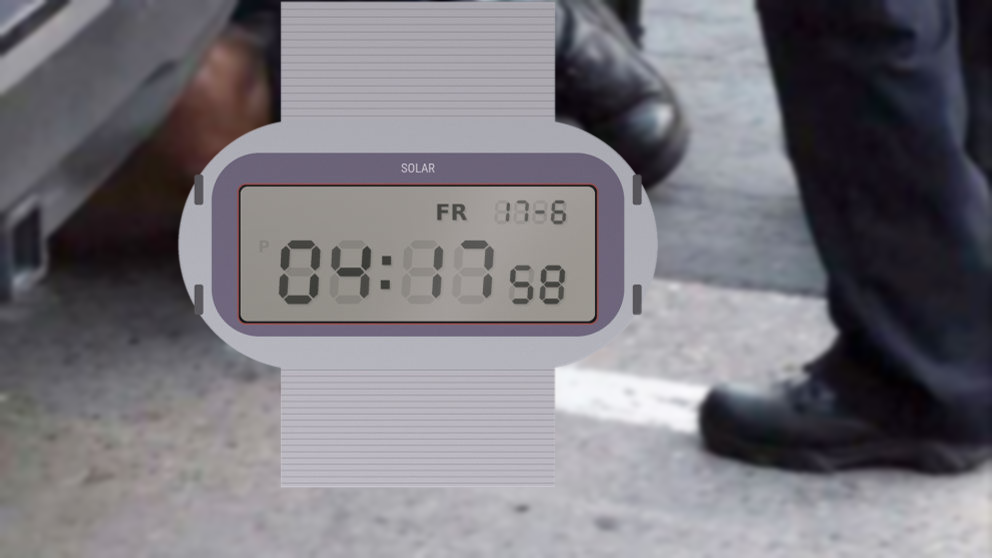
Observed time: 4.17.58
